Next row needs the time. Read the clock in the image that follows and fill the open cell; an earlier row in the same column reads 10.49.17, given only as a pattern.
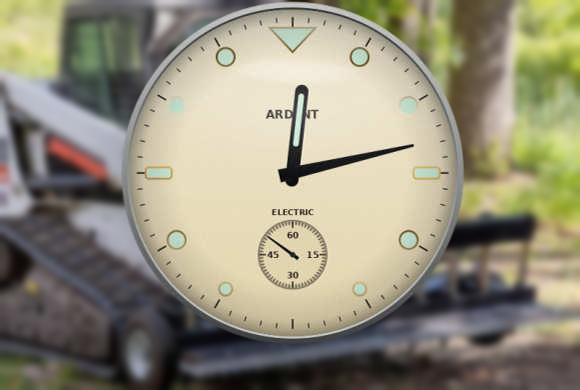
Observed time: 12.12.51
